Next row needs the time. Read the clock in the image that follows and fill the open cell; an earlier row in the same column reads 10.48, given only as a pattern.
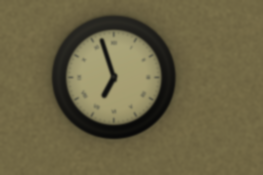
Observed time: 6.57
